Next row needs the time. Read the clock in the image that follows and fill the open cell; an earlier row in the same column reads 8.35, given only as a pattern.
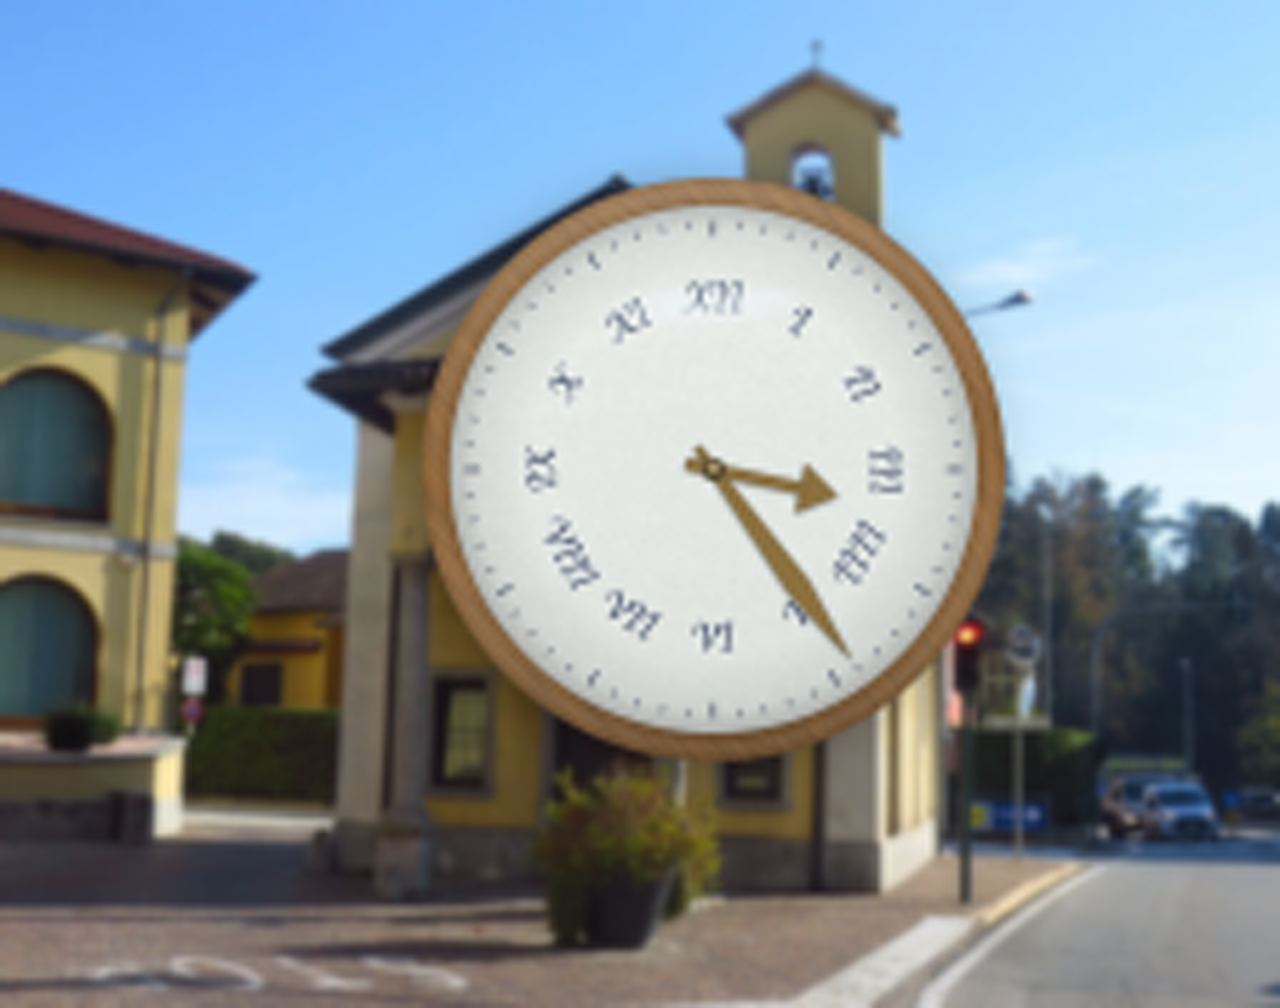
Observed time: 3.24
